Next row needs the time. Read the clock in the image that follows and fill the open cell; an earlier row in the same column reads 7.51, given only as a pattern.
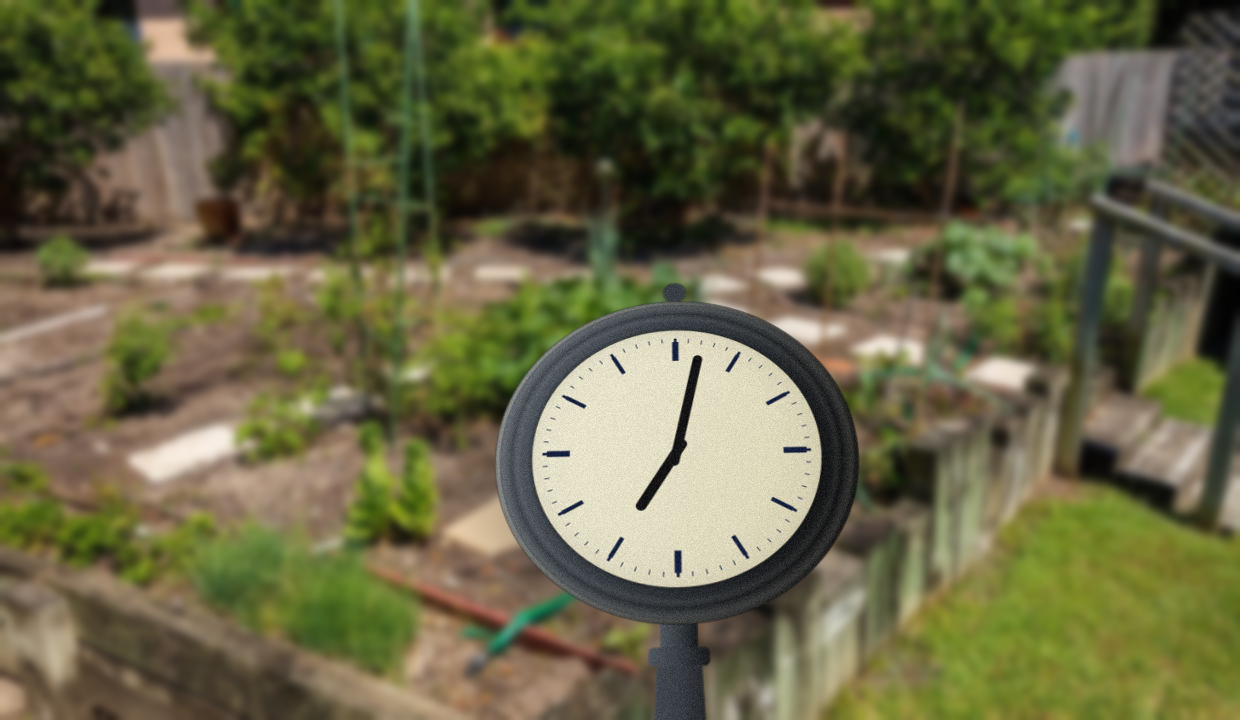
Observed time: 7.02
